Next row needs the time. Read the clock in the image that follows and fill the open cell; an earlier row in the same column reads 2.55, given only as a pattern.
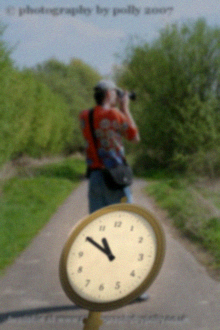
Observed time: 10.50
